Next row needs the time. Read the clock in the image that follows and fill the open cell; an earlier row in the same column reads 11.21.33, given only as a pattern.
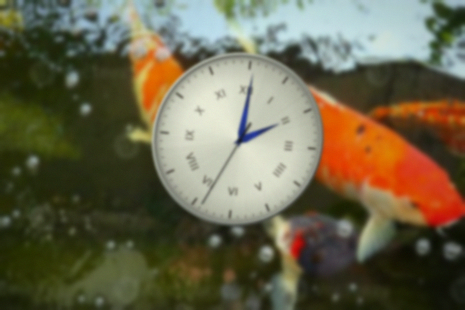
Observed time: 2.00.34
